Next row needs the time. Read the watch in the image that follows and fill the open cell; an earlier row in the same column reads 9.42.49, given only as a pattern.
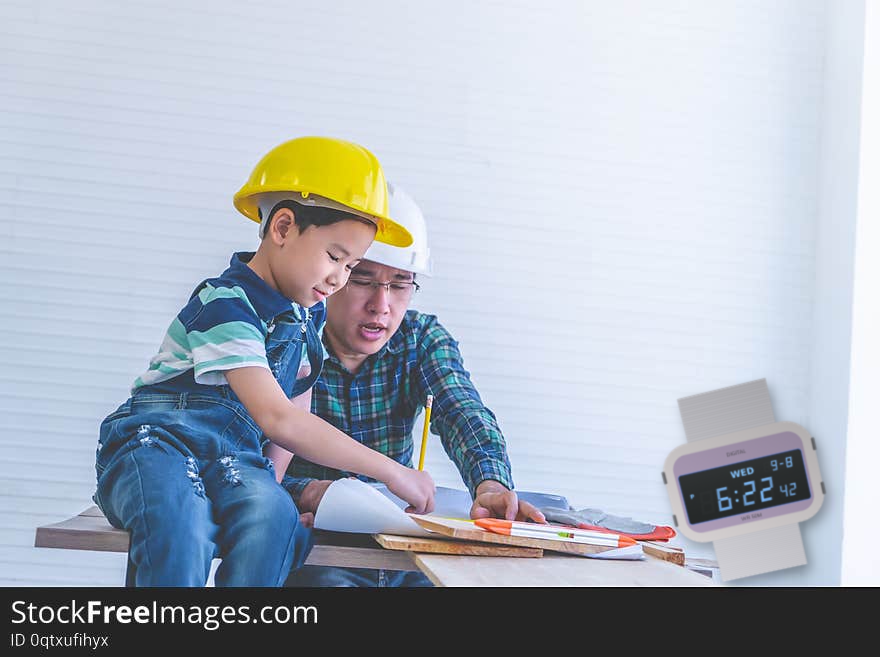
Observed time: 6.22.42
